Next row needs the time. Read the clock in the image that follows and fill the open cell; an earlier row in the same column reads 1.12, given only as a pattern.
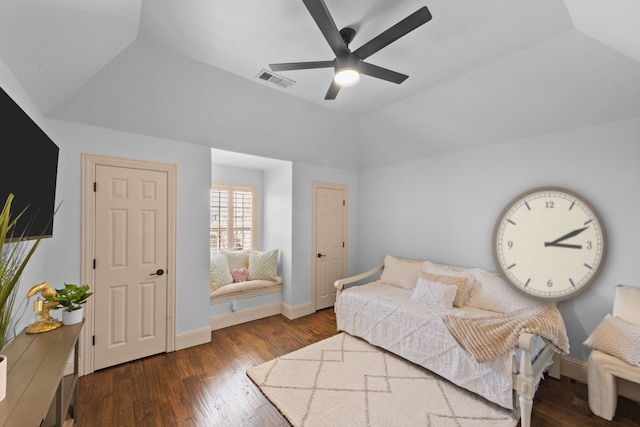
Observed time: 3.11
